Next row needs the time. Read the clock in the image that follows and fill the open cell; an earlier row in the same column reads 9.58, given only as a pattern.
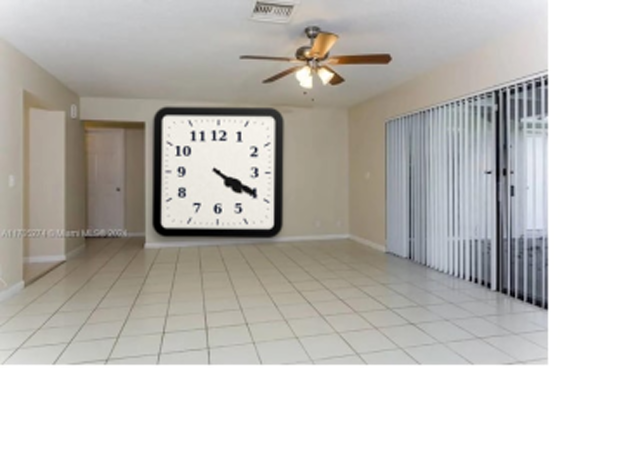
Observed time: 4.20
